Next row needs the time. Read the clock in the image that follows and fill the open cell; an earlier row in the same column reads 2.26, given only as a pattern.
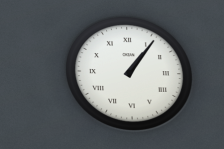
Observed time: 1.06
